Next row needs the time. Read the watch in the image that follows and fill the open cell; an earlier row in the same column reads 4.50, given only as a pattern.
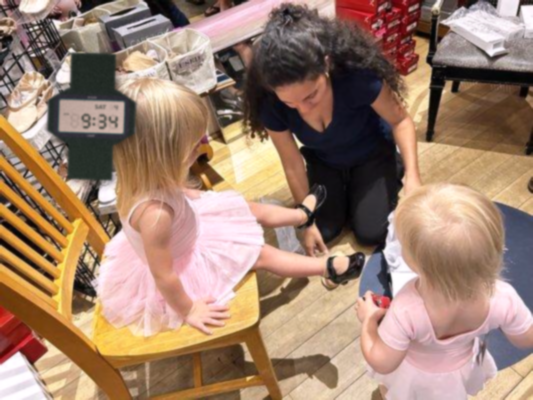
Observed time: 9.34
